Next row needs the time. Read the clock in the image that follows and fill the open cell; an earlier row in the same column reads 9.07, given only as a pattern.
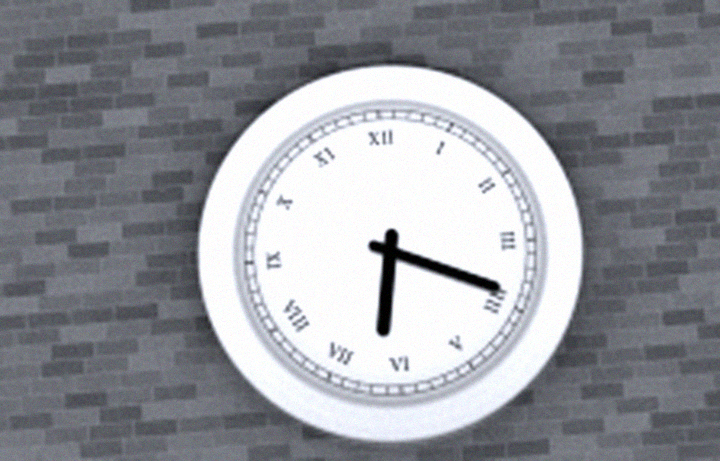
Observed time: 6.19
